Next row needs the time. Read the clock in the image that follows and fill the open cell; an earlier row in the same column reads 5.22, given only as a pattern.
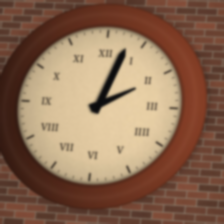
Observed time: 2.03
